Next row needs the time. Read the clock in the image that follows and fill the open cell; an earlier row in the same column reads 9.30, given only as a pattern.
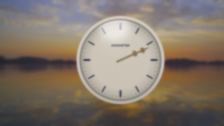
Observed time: 2.11
